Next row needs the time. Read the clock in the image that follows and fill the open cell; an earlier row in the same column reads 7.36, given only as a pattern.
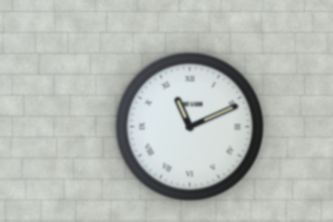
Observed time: 11.11
